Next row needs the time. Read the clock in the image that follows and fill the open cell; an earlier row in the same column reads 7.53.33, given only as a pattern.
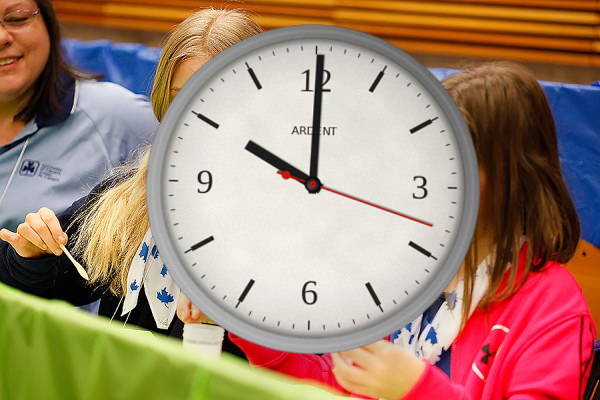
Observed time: 10.00.18
